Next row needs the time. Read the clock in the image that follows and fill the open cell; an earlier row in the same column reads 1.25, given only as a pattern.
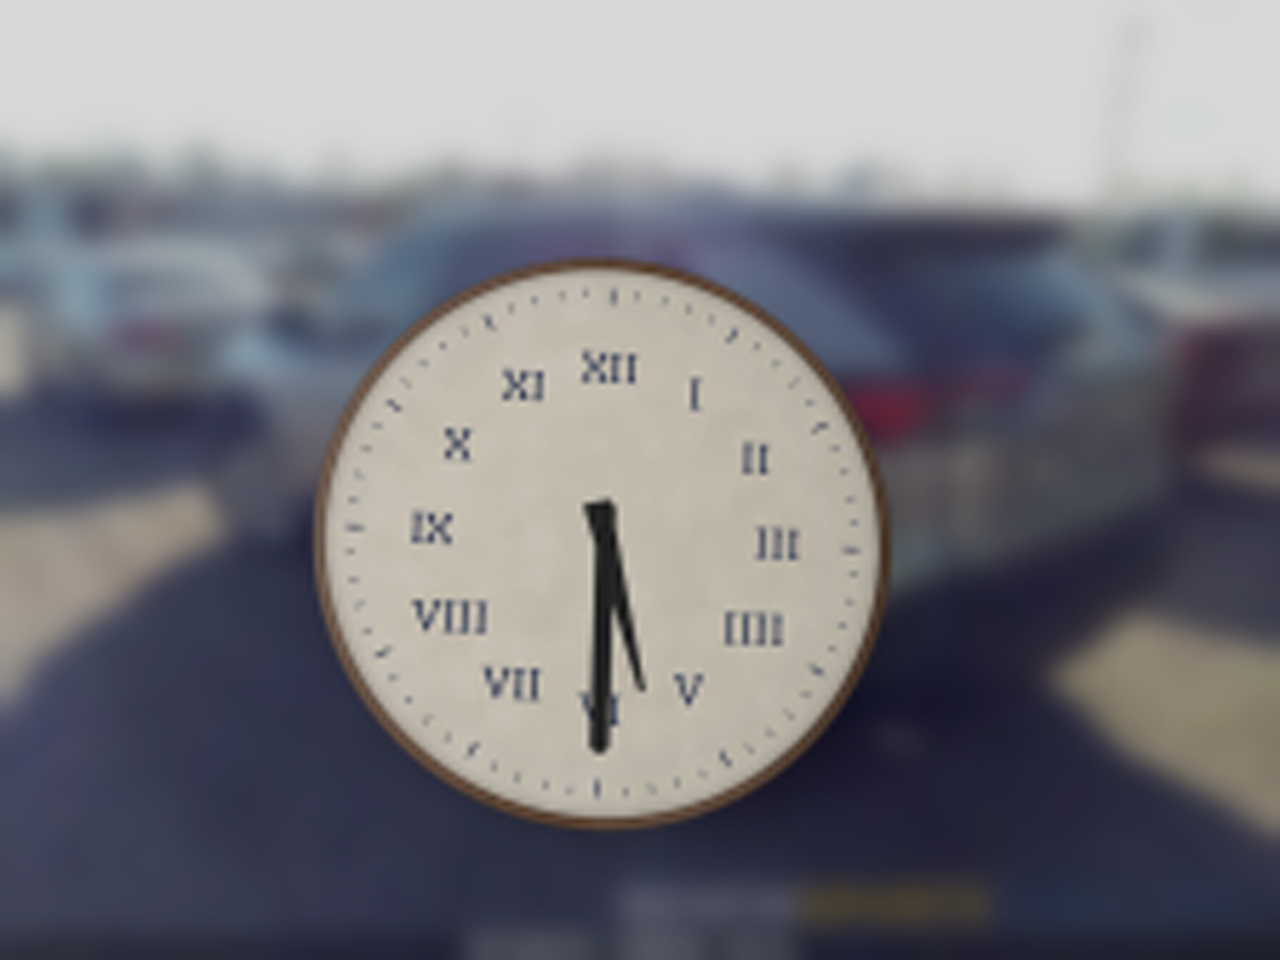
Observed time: 5.30
